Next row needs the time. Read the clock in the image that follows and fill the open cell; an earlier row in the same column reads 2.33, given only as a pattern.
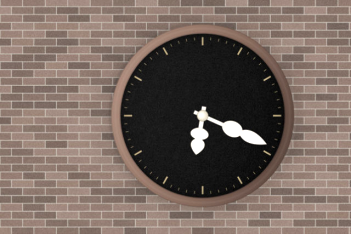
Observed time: 6.19
